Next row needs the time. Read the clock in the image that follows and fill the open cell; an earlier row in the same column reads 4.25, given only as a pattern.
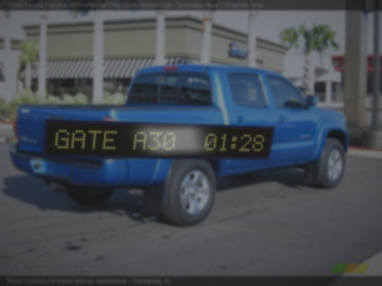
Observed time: 1.28
